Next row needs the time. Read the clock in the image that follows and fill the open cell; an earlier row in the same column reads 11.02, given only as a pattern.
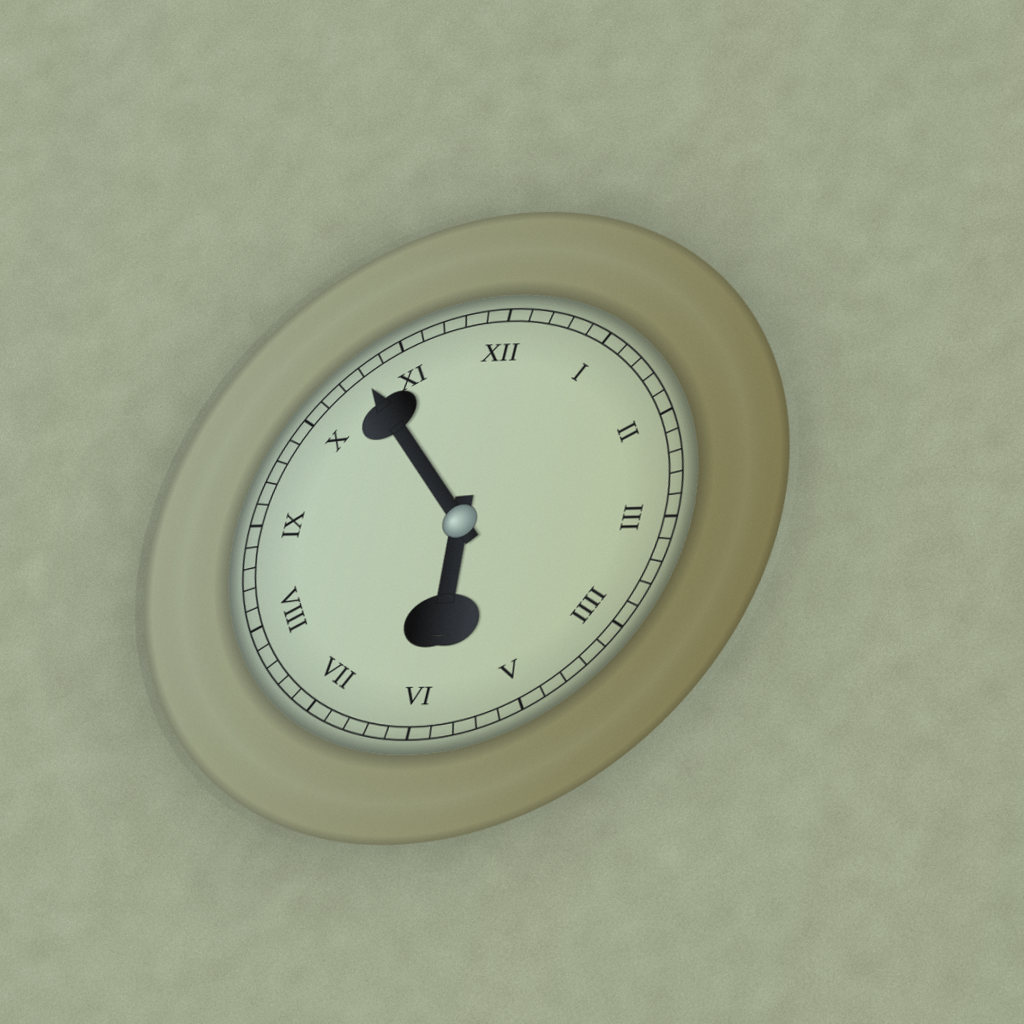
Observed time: 5.53
